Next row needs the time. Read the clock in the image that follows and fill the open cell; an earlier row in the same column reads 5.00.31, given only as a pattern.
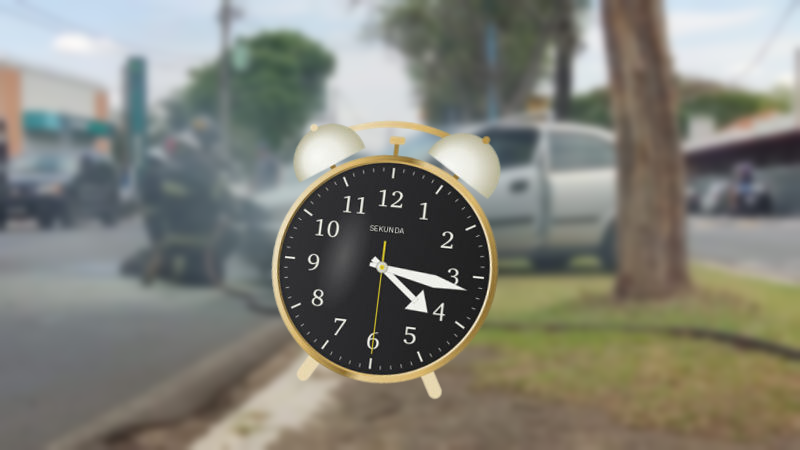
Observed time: 4.16.30
